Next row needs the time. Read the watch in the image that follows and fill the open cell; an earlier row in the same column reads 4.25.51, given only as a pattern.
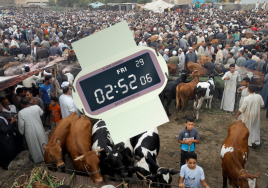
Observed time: 2.52.06
